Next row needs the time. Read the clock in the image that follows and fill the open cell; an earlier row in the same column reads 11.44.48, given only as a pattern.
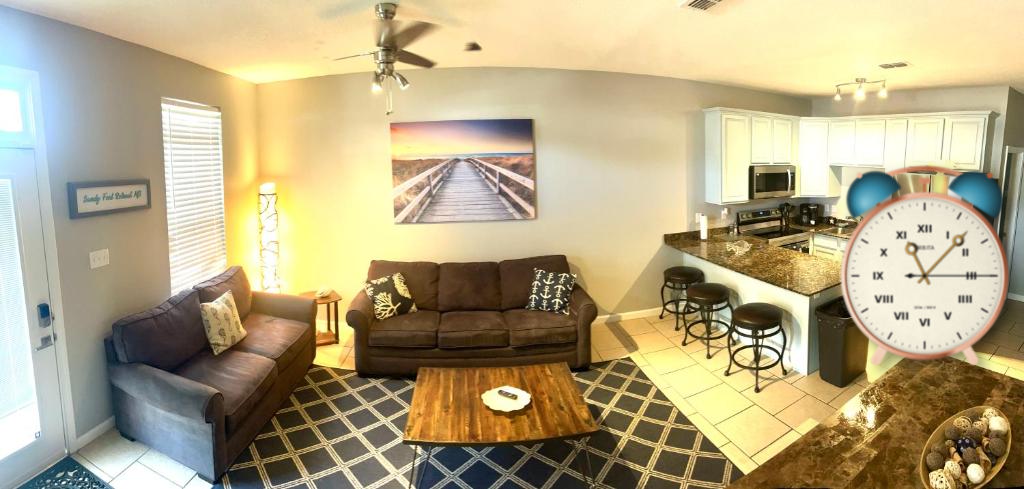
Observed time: 11.07.15
